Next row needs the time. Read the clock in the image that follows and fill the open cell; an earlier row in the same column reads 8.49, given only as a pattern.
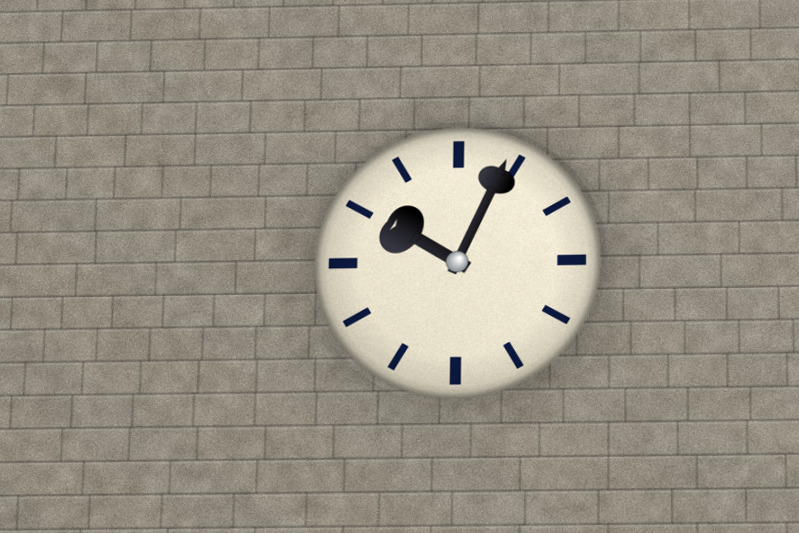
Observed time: 10.04
